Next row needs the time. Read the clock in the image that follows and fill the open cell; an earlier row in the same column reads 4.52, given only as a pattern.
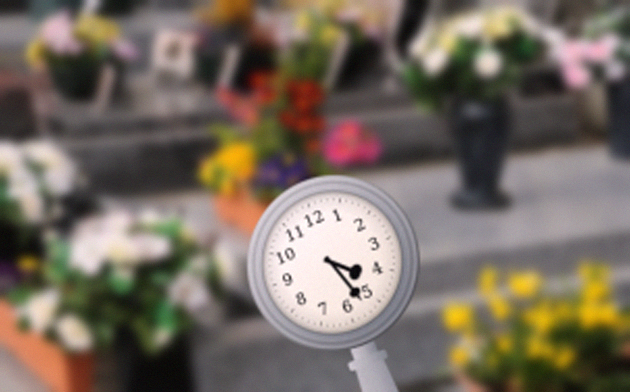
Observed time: 4.27
